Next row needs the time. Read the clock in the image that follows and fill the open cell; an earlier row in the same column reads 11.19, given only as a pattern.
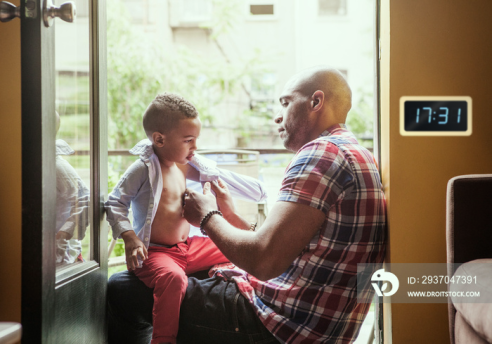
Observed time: 17.31
